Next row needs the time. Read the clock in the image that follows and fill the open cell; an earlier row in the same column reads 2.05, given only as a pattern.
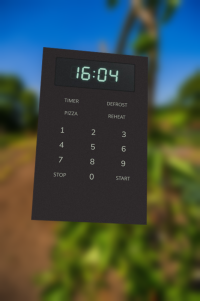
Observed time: 16.04
